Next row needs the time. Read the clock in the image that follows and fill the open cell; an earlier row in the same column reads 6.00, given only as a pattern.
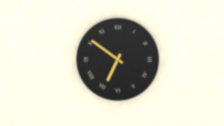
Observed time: 6.51
